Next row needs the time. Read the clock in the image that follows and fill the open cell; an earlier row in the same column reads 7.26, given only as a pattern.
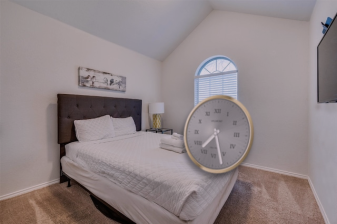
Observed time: 7.27
